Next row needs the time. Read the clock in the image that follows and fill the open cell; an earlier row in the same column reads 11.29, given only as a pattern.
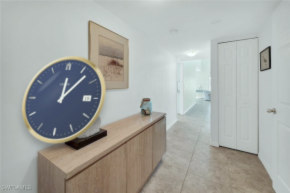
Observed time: 12.07
